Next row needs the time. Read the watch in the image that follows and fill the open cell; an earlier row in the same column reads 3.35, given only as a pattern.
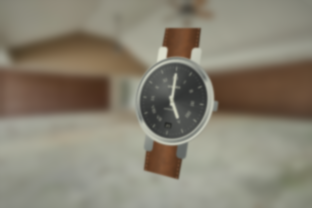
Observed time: 5.00
